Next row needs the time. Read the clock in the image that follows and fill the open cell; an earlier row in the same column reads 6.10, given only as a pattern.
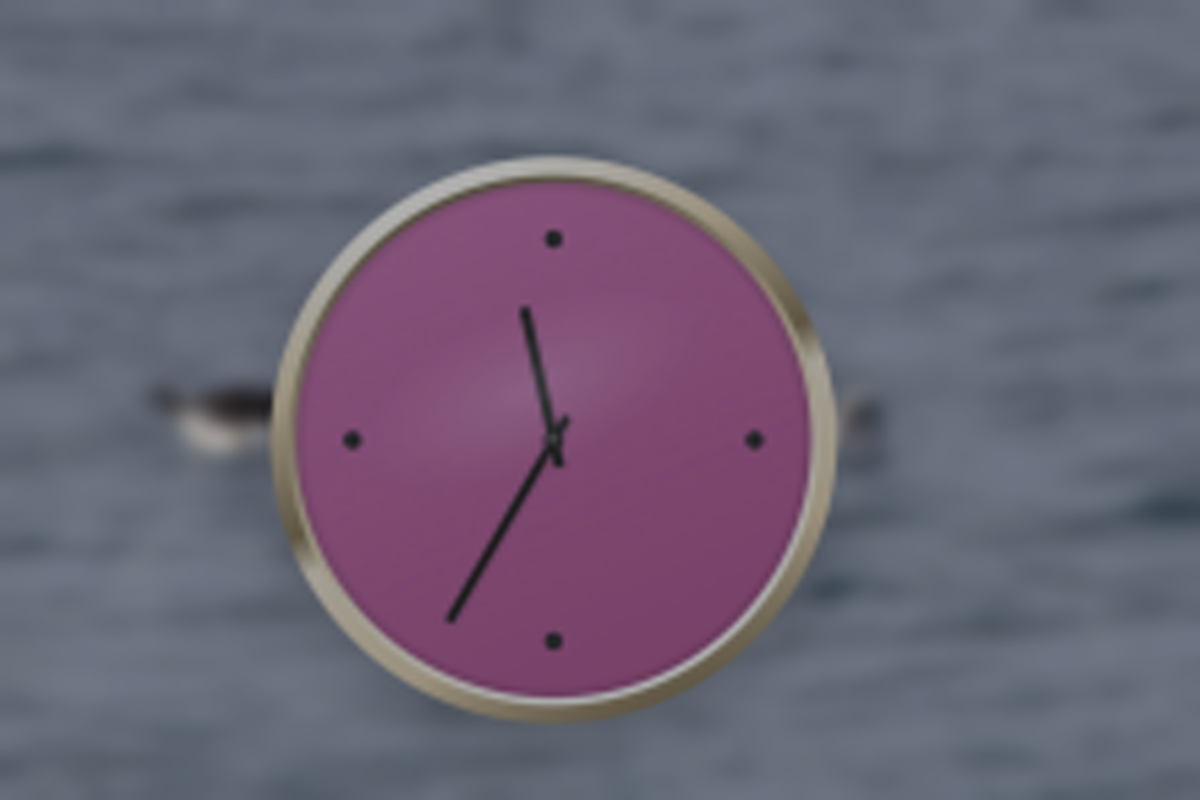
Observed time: 11.35
